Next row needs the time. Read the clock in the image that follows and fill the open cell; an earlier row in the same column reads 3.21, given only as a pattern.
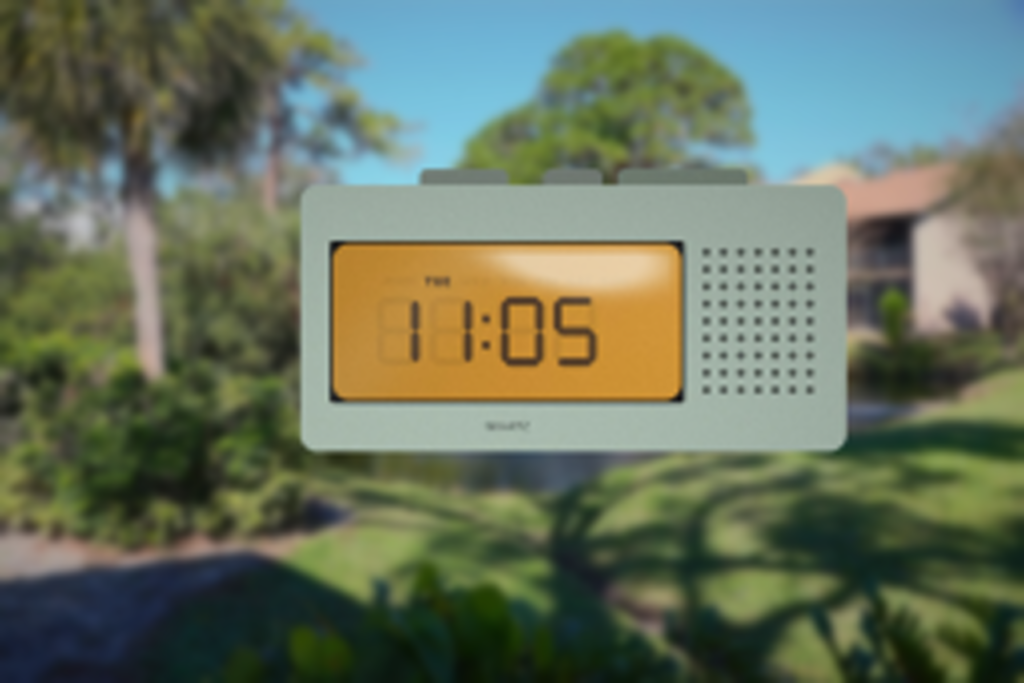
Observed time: 11.05
